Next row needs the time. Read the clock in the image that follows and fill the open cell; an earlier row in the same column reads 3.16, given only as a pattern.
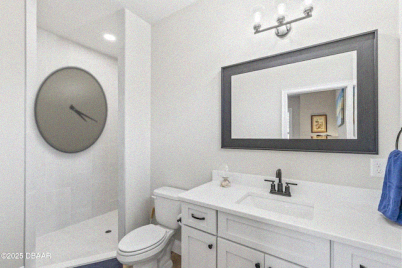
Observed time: 4.19
